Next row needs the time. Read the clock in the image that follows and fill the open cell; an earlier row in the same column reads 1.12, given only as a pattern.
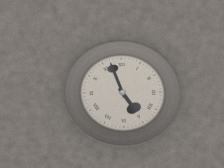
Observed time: 4.57
